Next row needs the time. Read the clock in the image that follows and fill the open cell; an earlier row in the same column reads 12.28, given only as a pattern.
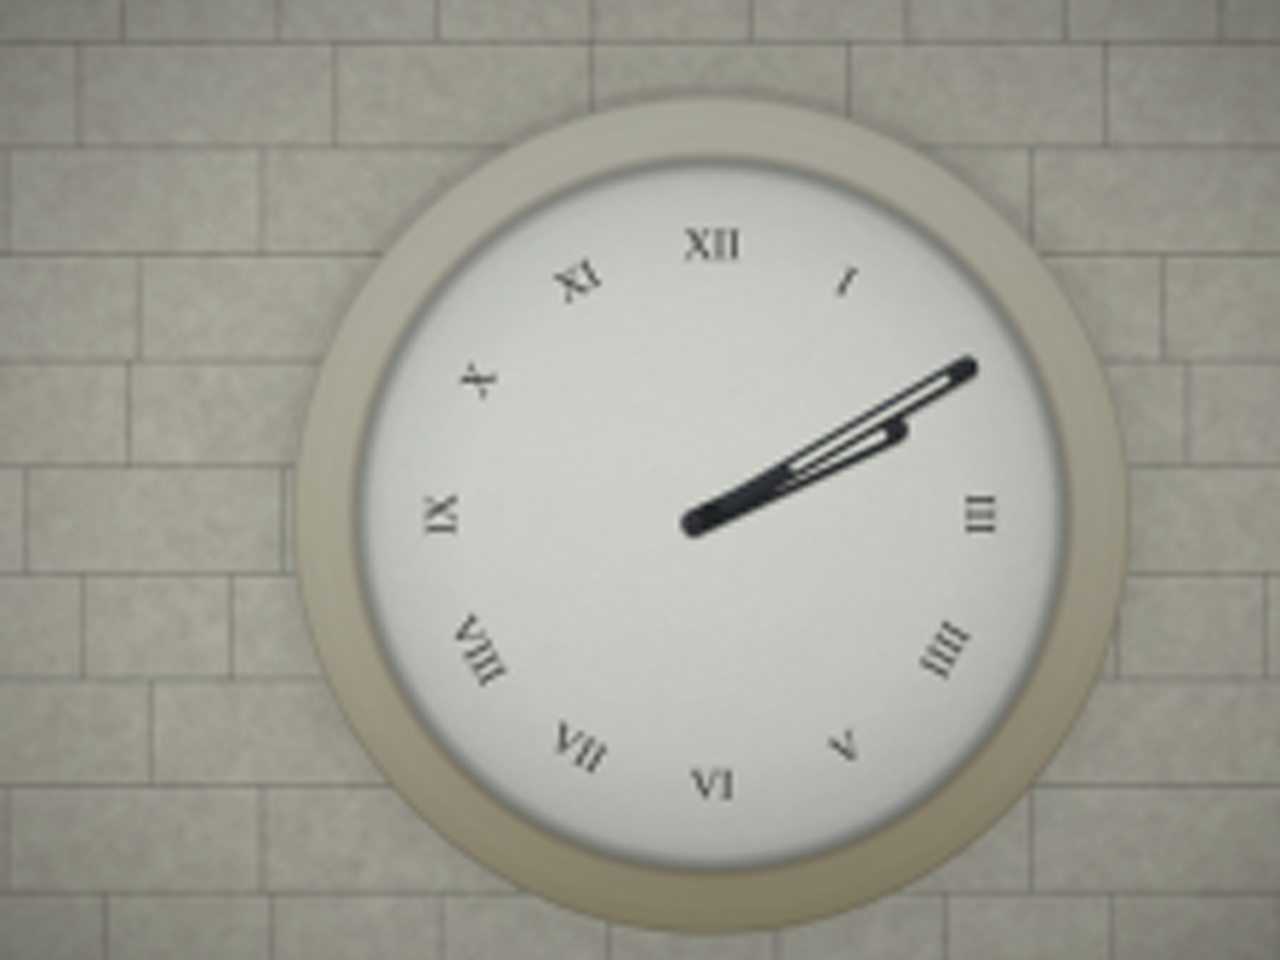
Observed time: 2.10
